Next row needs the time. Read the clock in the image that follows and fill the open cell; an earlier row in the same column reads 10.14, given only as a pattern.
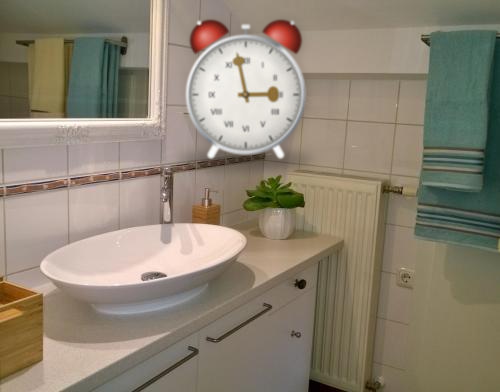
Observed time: 2.58
